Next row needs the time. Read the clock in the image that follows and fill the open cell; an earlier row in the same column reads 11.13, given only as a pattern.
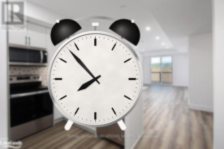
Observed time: 7.53
